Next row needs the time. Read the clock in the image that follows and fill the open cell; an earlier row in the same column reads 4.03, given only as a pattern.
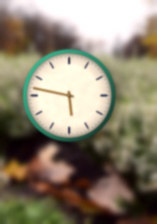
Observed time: 5.47
